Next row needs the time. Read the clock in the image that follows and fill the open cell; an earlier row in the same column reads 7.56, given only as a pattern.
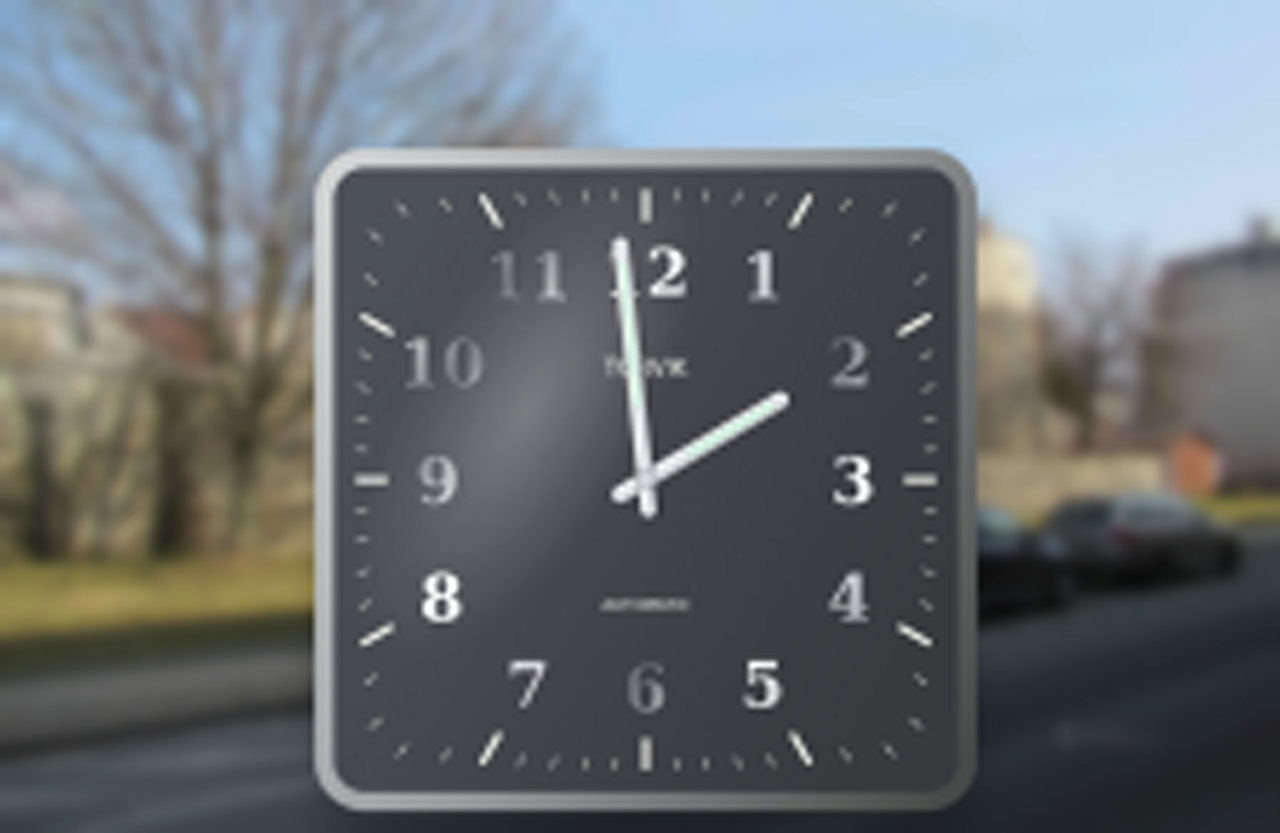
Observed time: 1.59
